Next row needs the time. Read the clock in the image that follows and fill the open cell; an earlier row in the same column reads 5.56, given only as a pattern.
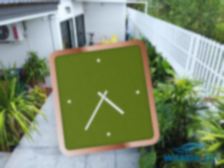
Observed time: 4.36
